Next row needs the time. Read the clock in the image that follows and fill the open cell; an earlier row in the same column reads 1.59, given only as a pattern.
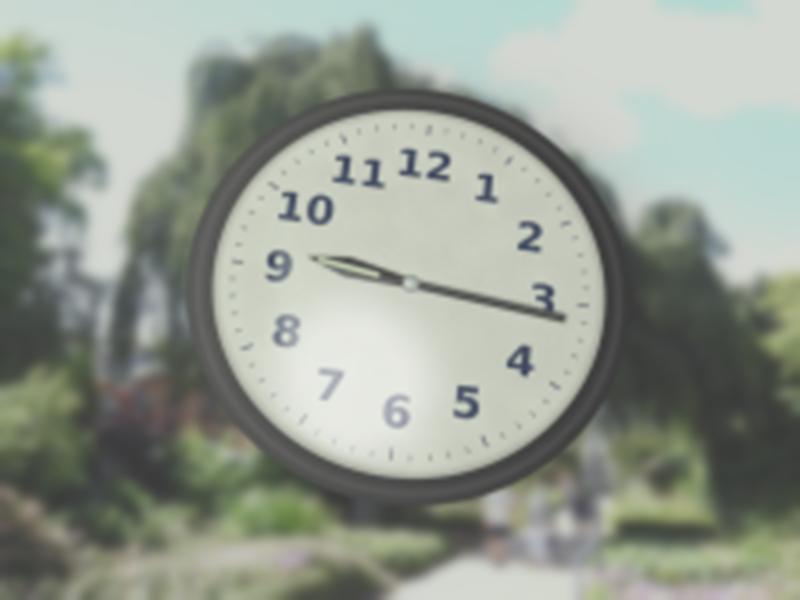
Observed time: 9.16
